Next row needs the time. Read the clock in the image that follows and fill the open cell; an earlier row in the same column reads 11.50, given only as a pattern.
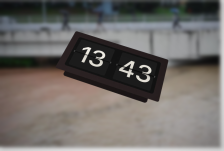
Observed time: 13.43
